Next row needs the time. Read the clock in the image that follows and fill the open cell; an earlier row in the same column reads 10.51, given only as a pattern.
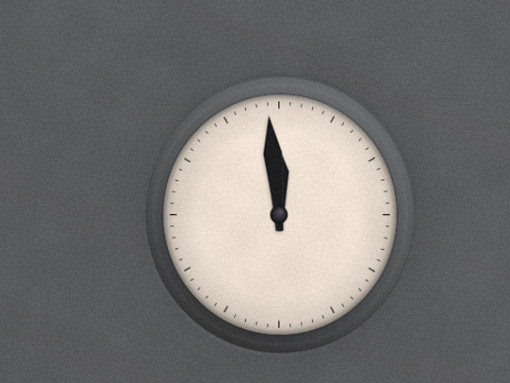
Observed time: 11.59
